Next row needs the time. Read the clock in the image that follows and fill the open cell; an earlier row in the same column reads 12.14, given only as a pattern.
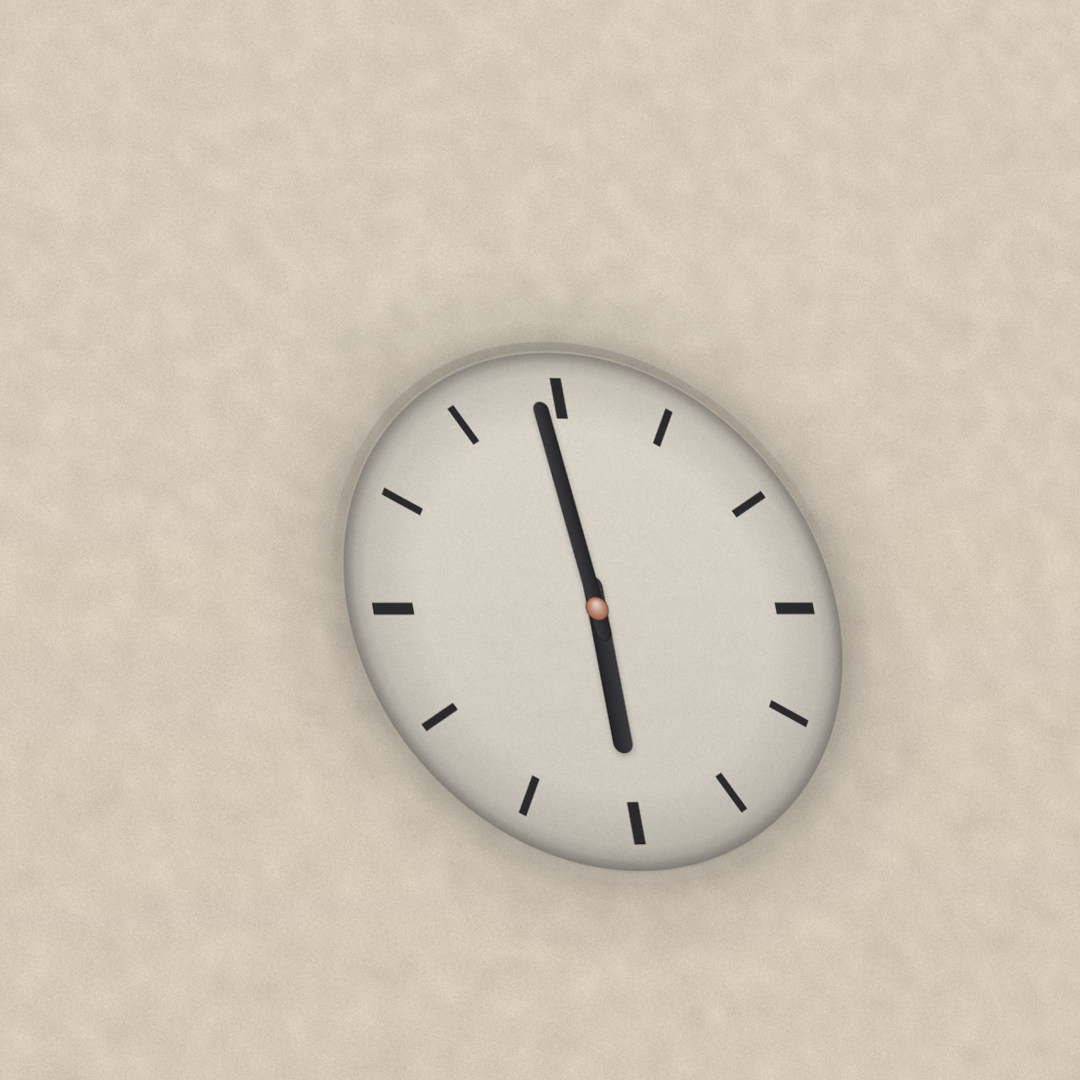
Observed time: 5.59
